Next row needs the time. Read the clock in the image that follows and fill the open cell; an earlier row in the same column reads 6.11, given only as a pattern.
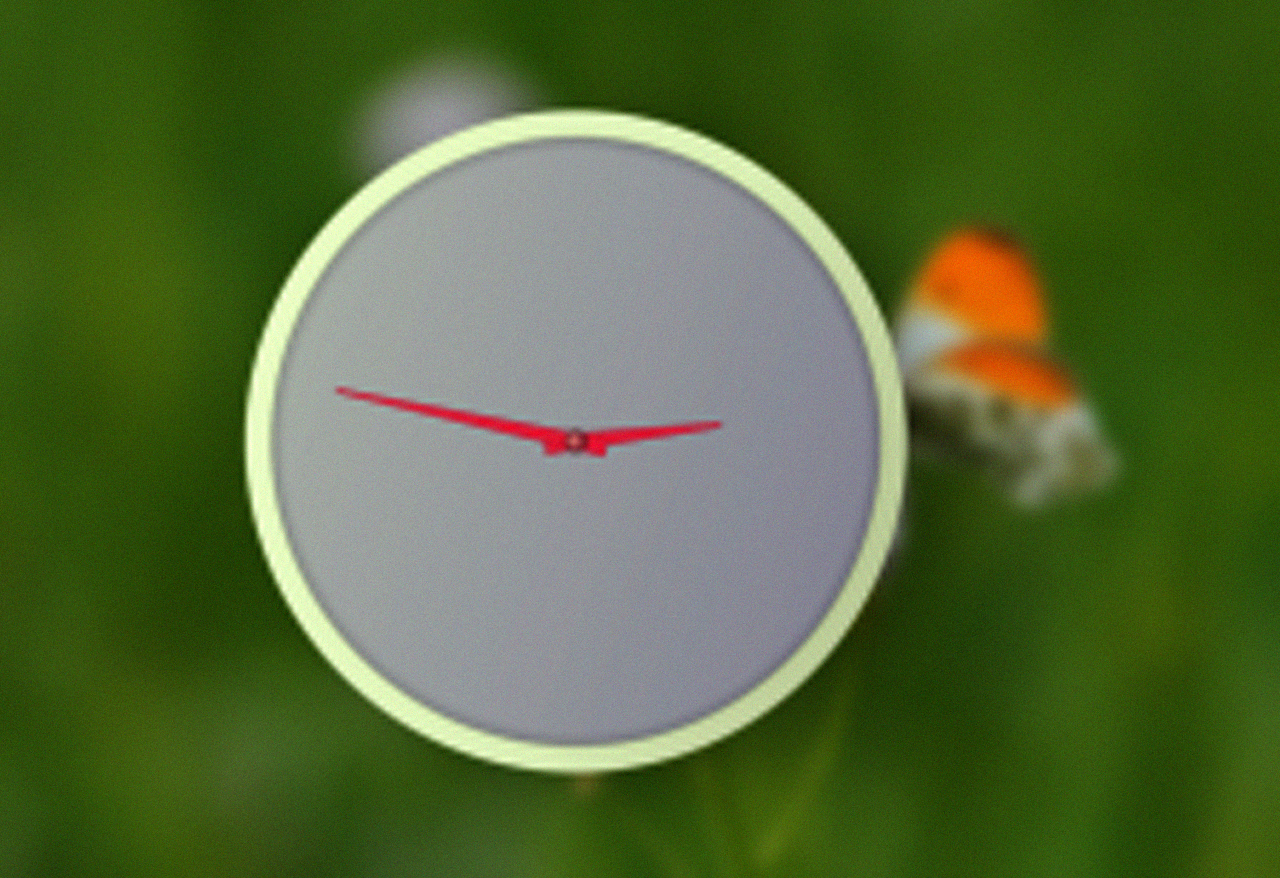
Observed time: 2.47
